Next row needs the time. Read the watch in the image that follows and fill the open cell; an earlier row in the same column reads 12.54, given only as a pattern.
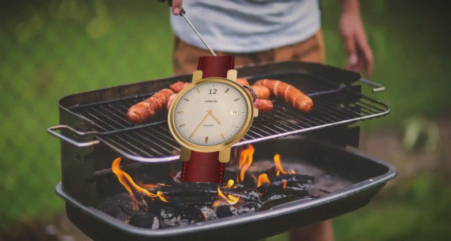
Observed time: 4.35
